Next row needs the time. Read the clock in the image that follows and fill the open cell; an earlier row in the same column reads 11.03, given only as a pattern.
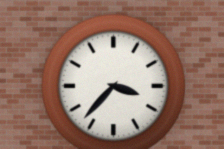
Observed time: 3.37
